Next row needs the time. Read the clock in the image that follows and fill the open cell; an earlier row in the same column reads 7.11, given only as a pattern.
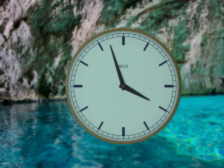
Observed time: 3.57
